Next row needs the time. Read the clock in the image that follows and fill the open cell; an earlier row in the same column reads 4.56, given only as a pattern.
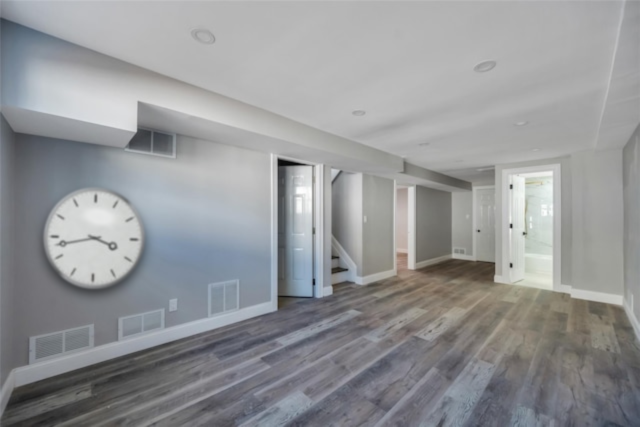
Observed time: 3.43
